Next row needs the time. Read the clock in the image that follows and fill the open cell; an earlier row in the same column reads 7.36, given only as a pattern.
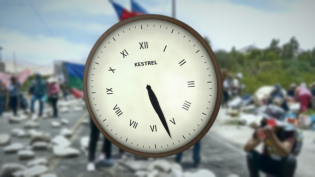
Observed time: 5.27
